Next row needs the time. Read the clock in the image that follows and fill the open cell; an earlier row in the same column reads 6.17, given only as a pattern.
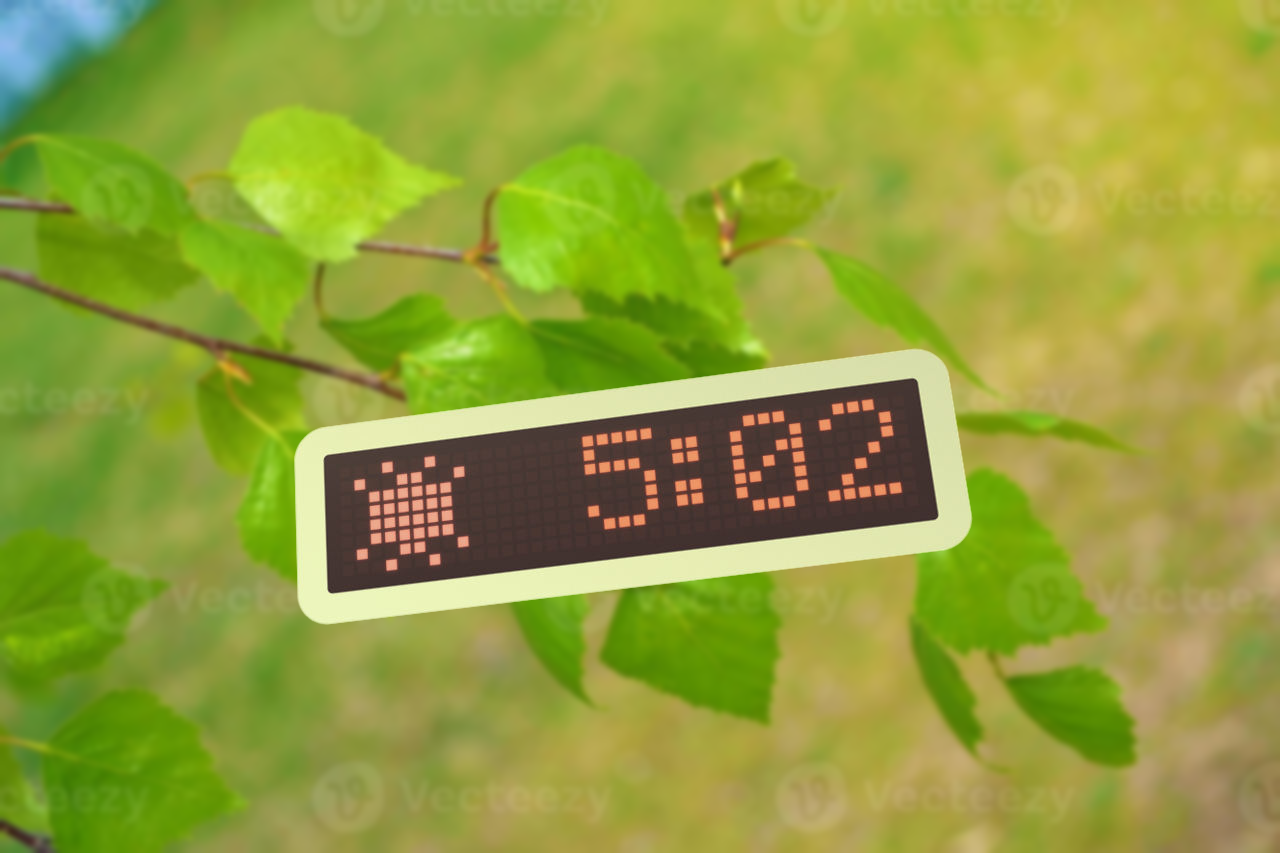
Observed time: 5.02
